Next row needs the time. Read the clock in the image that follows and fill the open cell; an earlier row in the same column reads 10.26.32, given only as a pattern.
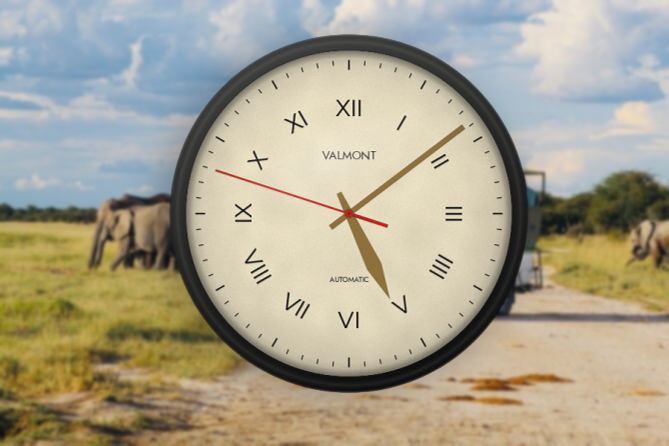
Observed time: 5.08.48
